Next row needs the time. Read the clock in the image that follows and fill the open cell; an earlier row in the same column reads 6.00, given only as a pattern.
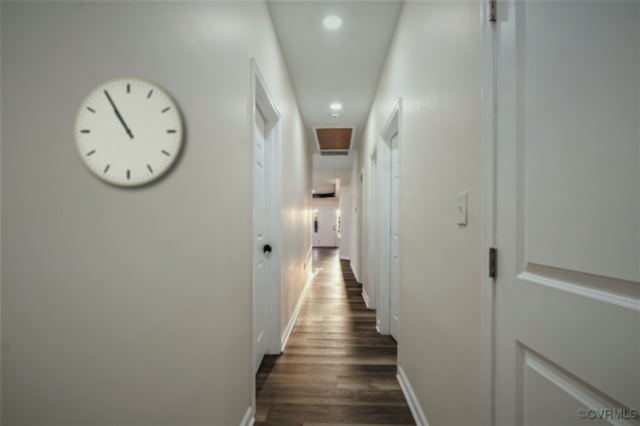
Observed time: 10.55
